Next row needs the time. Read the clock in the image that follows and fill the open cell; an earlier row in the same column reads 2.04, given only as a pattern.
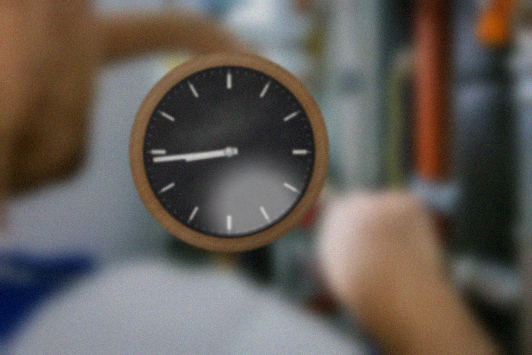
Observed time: 8.44
